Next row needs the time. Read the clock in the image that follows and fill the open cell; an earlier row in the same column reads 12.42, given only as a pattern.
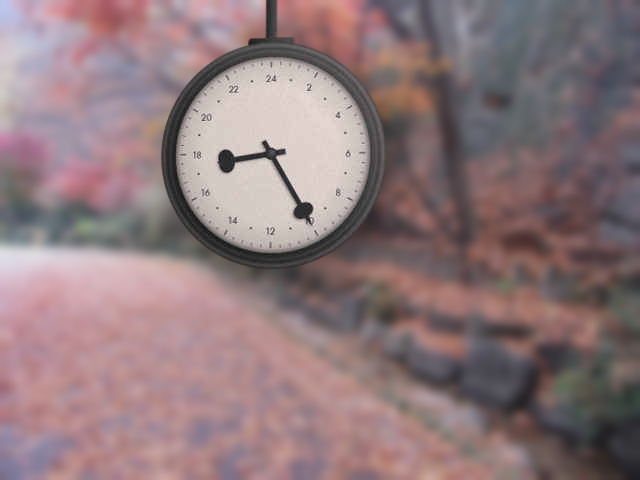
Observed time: 17.25
